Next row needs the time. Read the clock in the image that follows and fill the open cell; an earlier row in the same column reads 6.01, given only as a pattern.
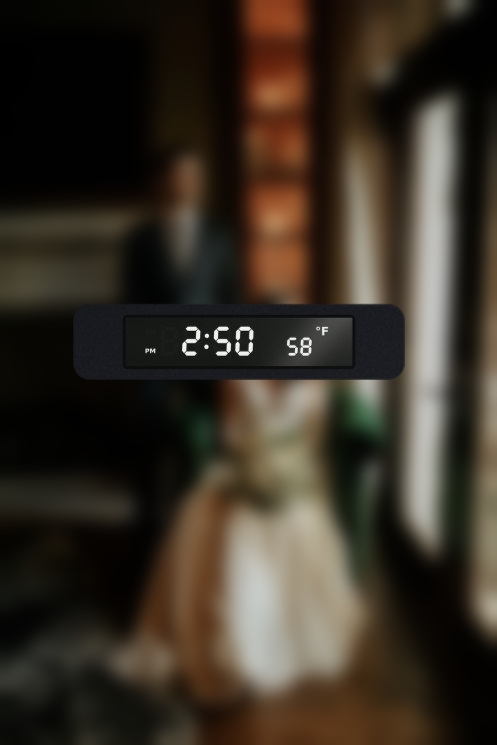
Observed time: 2.50
